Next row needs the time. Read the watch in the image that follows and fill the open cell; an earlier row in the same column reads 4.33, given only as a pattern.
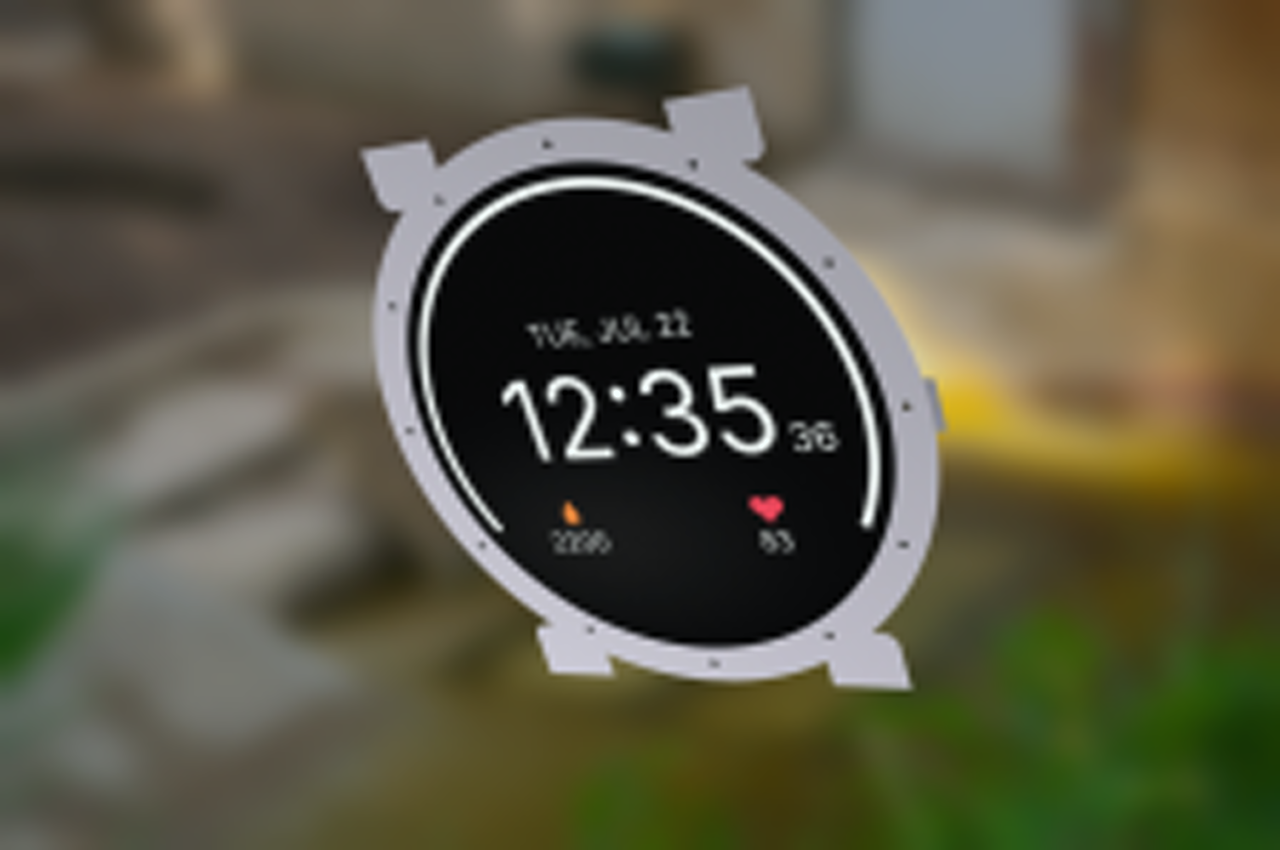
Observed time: 12.35
